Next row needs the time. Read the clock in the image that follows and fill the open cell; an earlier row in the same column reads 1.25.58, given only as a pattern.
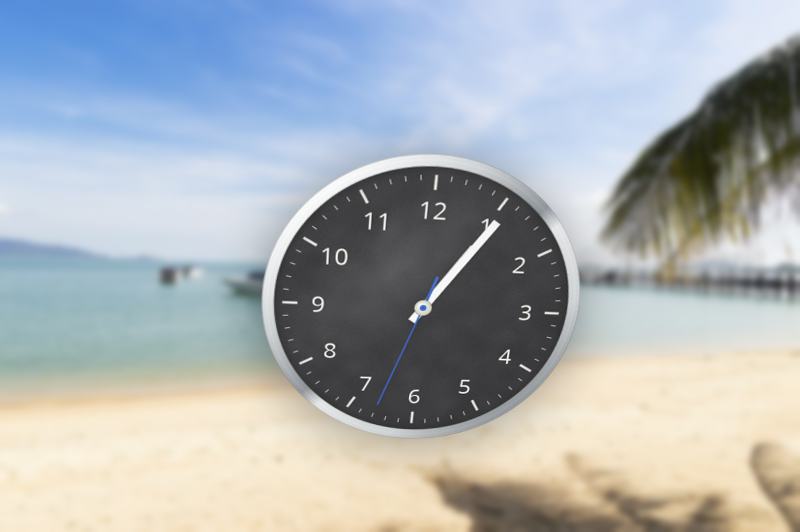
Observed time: 1.05.33
